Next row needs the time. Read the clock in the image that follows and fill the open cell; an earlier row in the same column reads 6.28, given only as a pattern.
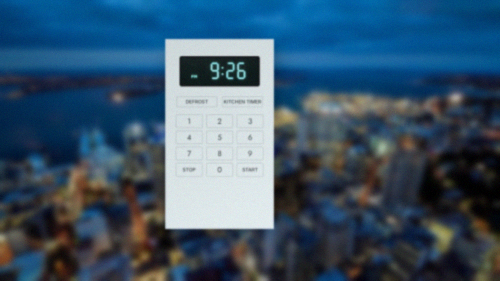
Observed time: 9.26
